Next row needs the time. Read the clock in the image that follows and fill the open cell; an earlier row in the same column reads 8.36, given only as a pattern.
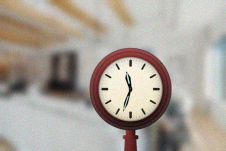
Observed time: 11.33
